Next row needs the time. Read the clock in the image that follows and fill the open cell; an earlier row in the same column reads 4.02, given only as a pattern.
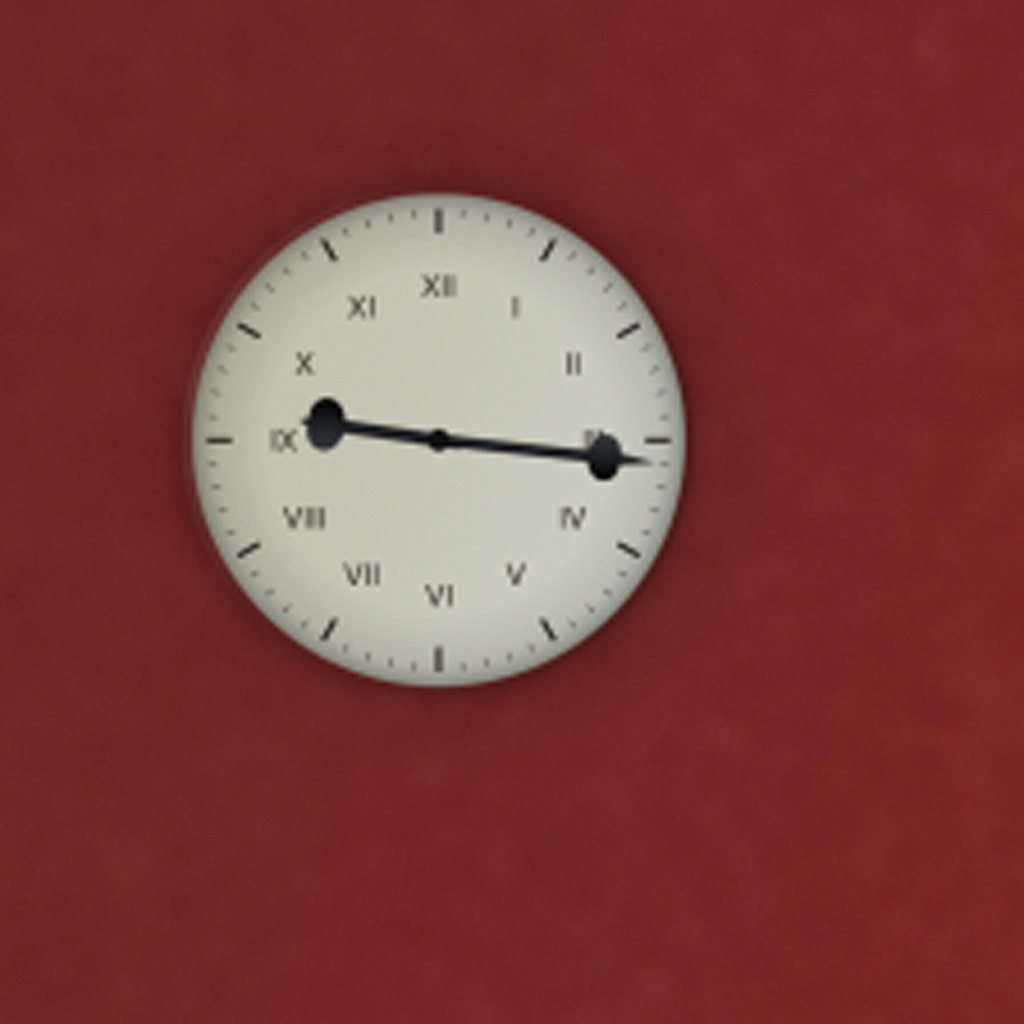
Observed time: 9.16
